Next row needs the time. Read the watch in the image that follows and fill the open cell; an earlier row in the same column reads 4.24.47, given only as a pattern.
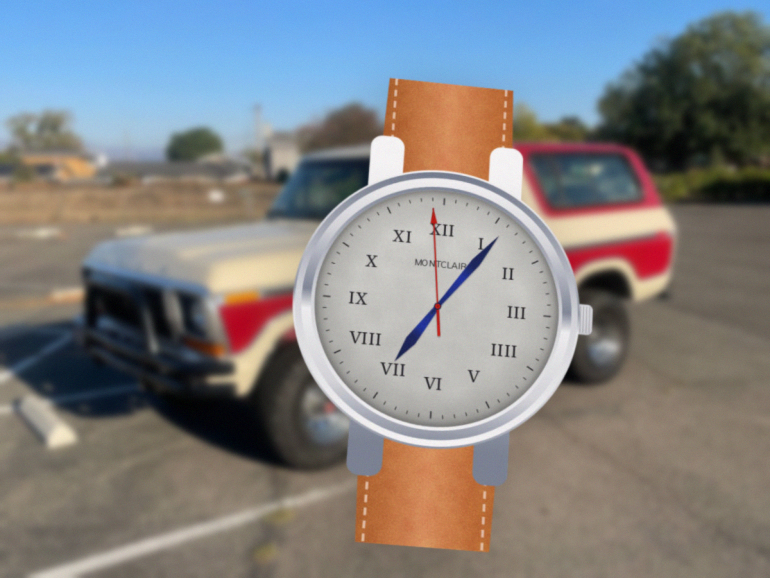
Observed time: 7.05.59
